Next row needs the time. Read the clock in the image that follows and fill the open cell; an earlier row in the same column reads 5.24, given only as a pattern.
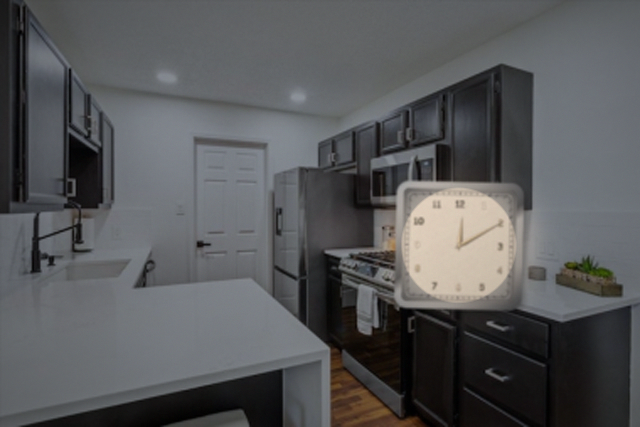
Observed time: 12.10
